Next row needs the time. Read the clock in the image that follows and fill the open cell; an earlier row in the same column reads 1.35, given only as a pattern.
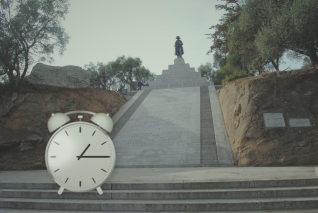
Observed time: 1.15
